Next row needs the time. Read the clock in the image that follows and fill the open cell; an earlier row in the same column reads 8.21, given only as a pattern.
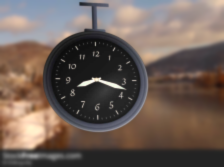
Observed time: 8.18
